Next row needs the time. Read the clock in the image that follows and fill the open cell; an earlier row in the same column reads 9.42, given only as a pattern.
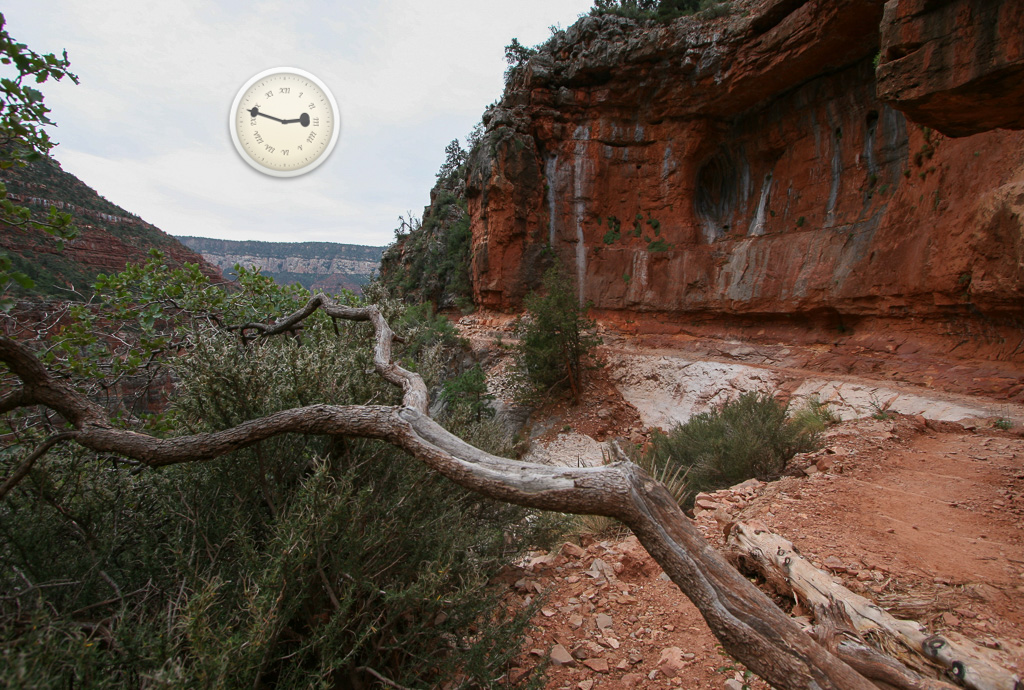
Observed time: 2.48
